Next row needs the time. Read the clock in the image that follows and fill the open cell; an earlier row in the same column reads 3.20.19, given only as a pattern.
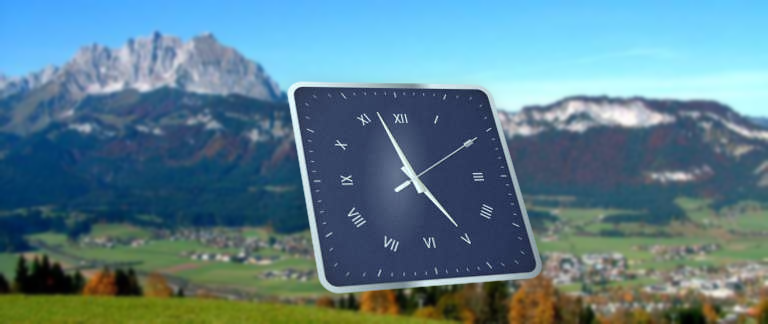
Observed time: 4.57.10
